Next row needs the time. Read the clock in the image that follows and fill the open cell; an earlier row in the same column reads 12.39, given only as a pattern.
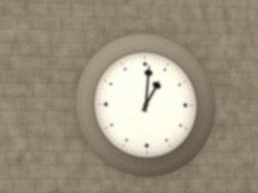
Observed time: 1.01
